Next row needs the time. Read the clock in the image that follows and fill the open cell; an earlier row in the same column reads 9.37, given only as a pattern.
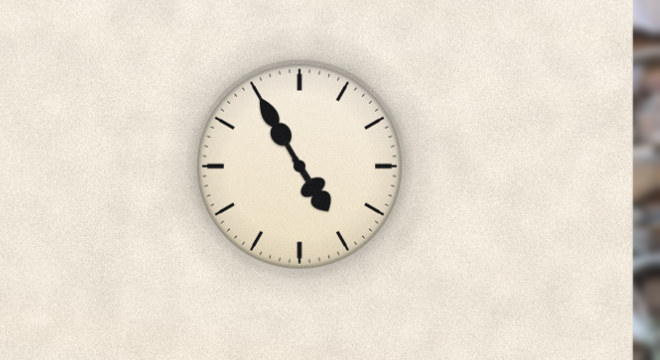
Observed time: 4.55
